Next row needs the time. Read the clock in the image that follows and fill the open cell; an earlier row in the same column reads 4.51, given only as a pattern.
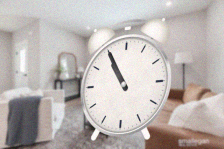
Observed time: 10.55
